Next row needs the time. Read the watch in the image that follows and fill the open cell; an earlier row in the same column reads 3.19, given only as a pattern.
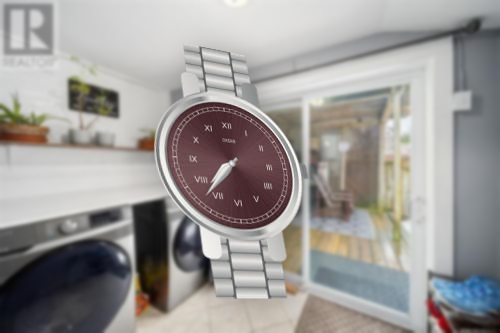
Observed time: 7.37
